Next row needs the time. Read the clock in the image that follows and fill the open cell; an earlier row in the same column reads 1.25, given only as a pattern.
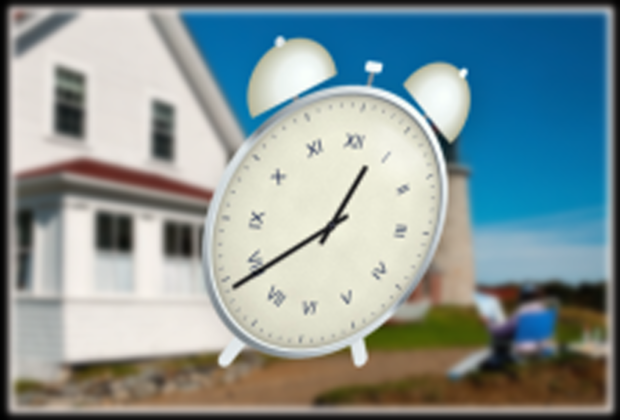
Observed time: 12.39
